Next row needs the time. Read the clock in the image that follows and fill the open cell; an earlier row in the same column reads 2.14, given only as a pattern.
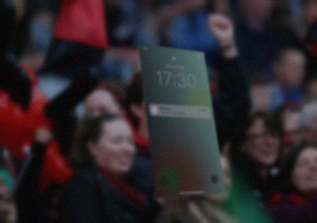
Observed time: 17.30
